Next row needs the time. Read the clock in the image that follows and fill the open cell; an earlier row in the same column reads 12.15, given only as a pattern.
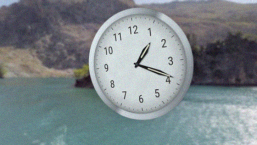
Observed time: 1.19
